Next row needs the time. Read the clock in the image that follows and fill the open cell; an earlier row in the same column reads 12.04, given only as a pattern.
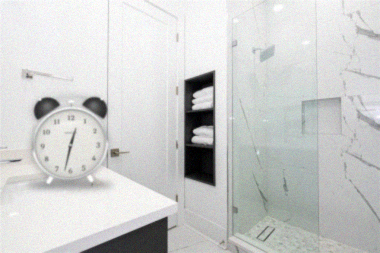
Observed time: 12.32
